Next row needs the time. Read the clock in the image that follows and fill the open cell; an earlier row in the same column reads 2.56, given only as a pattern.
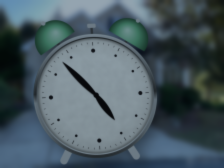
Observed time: 4.53
